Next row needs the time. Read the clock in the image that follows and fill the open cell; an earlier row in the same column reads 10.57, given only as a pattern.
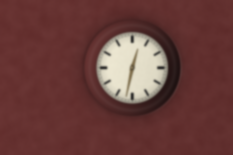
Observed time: 12.32
